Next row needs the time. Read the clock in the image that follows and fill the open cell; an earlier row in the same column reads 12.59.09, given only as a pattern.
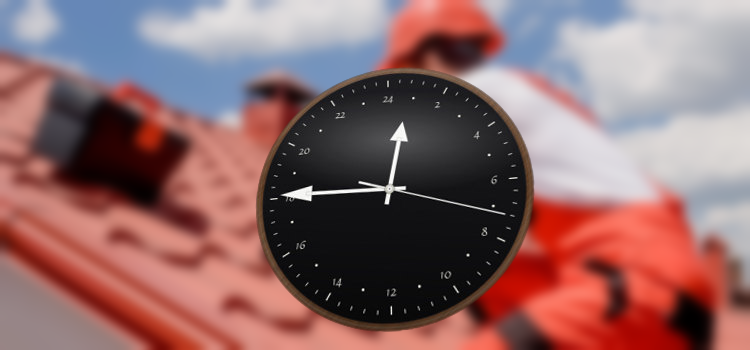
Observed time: 0.45.18
